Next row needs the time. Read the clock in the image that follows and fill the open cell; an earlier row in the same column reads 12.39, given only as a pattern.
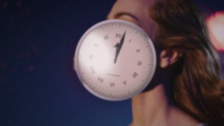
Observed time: 12.02
